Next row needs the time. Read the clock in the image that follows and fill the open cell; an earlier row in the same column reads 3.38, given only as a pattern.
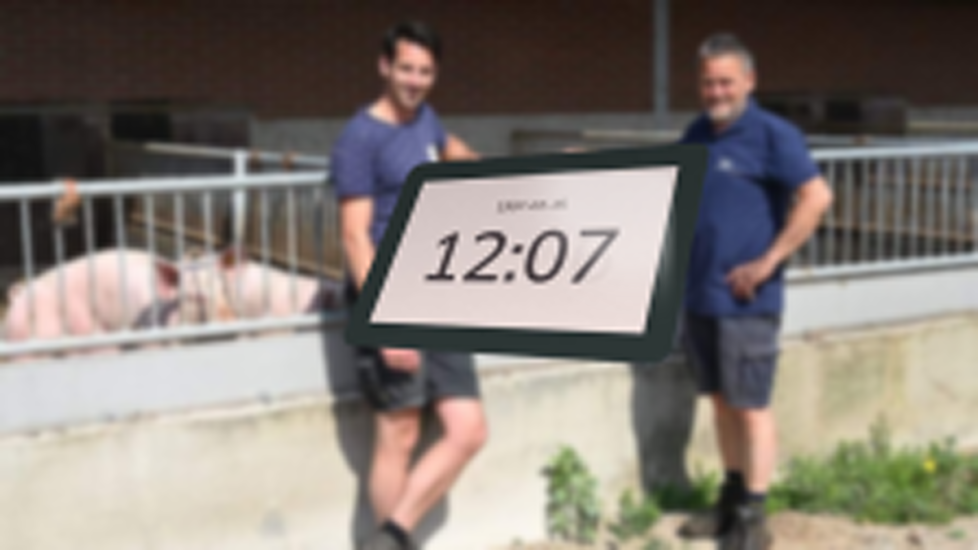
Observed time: 12.07
